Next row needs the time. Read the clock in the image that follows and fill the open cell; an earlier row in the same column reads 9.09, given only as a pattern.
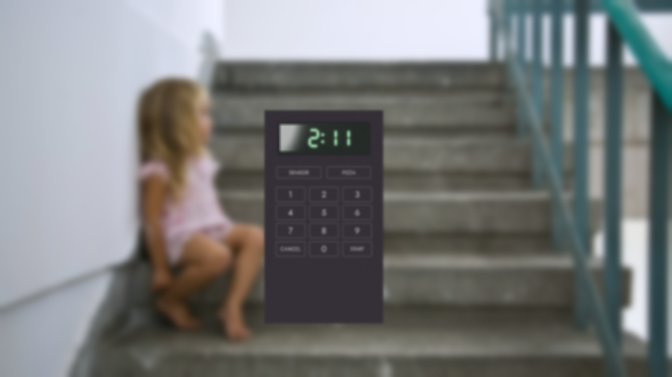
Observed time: 2.11
